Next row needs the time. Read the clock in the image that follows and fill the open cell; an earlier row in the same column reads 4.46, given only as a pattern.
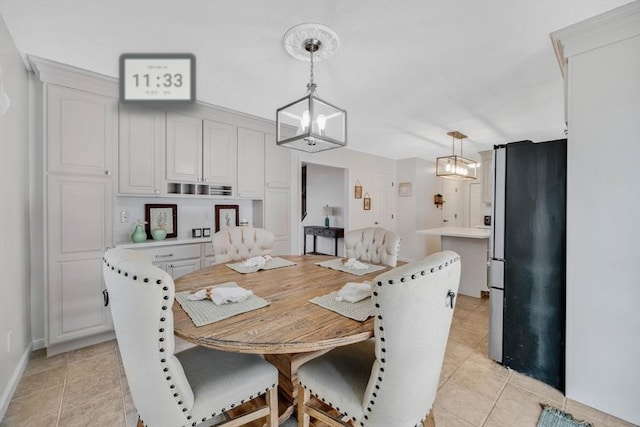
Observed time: 11.33
